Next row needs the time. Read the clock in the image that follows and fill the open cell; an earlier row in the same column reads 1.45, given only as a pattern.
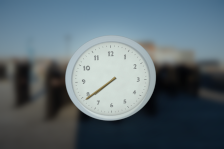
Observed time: 7.39
